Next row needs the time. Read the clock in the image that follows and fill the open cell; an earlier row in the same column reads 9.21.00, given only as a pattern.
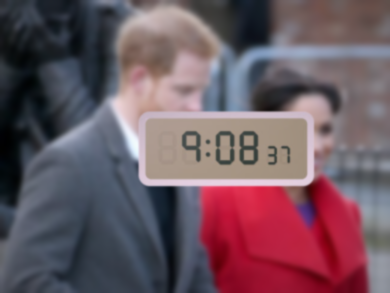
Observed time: 9.08.37
